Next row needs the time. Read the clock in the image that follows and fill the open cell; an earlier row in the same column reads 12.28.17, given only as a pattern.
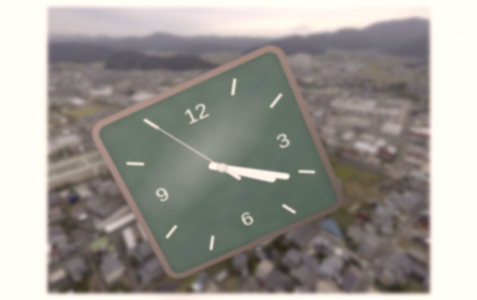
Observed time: 4.20.55
